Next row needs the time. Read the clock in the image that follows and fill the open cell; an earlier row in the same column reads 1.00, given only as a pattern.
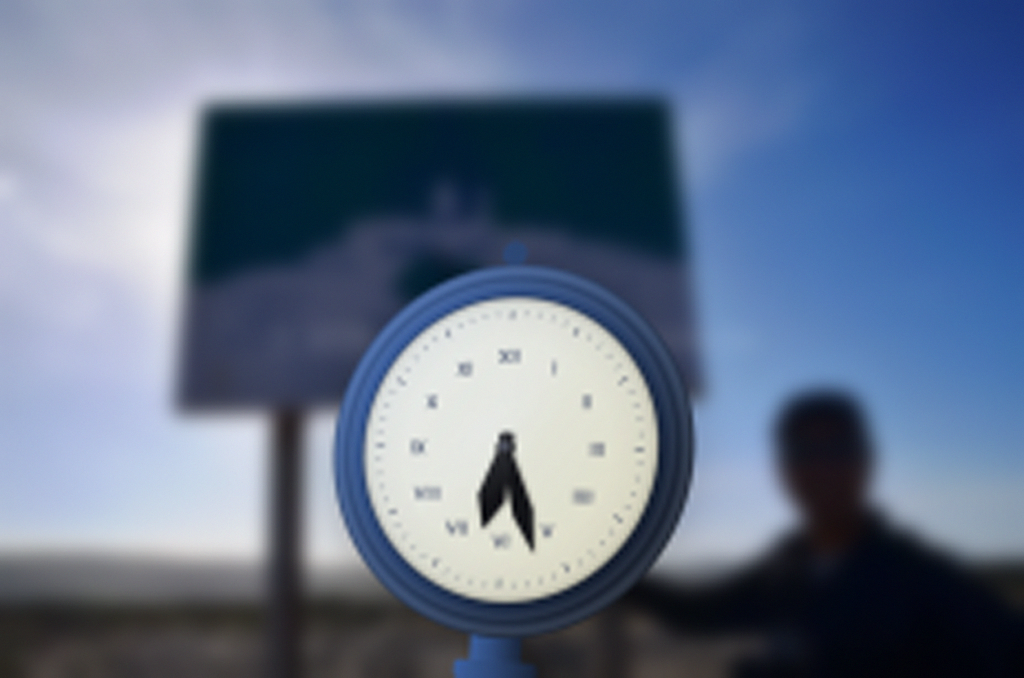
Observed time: 6.27
